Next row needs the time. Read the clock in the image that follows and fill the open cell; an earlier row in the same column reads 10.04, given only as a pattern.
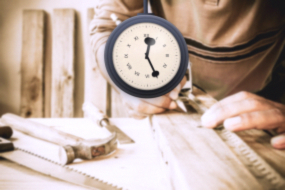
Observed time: 12.26
